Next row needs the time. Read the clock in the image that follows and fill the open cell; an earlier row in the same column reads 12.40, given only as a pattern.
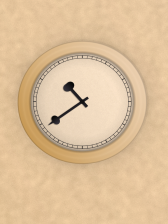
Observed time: 10.39
